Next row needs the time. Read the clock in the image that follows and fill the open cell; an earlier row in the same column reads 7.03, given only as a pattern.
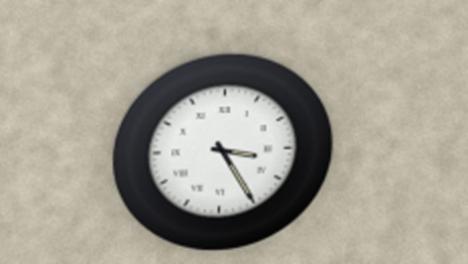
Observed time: 3.25
